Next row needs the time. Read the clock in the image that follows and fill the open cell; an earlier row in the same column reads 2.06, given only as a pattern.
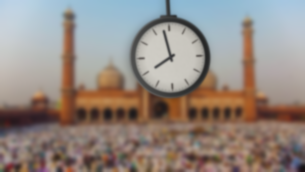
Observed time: 7.58
